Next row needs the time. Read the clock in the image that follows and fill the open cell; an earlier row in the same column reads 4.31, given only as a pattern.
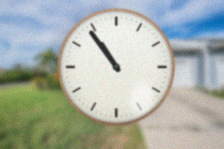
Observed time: 10.54
